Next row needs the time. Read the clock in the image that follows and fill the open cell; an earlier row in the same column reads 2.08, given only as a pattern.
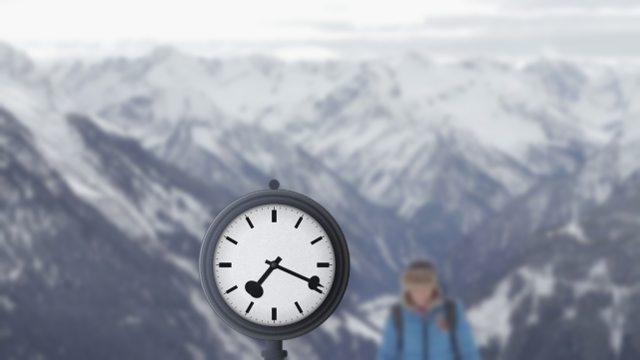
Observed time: 7.19
